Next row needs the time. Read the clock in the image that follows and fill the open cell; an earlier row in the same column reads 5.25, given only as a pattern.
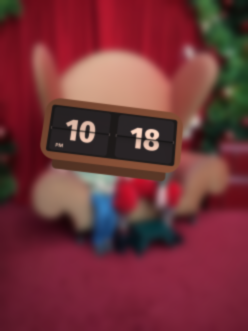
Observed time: 10.18
